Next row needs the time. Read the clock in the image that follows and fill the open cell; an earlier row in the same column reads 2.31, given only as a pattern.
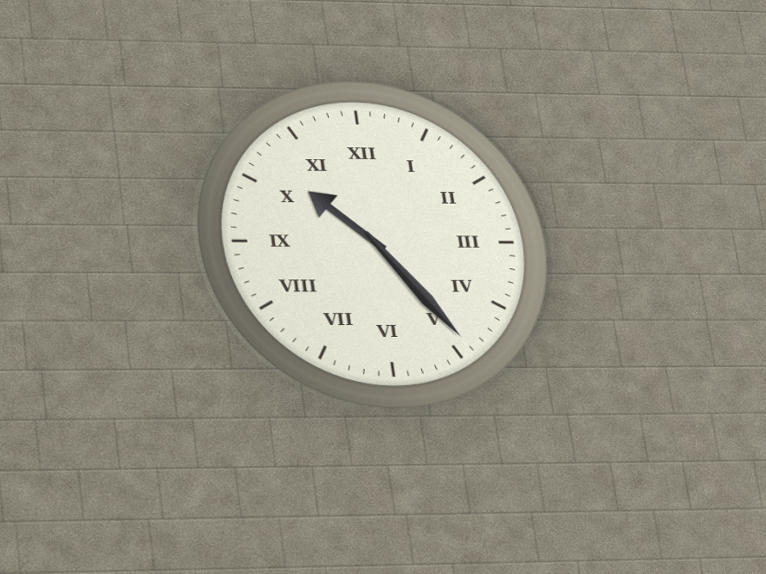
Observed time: 10.24
